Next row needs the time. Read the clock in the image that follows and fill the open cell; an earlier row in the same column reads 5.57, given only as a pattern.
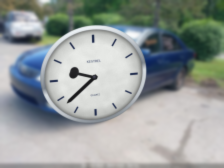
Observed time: 9.38
